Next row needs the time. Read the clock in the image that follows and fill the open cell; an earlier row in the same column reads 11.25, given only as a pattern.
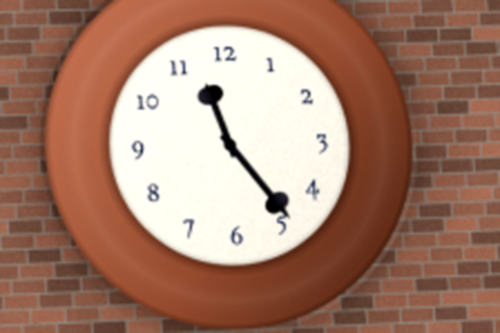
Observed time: 11.24
